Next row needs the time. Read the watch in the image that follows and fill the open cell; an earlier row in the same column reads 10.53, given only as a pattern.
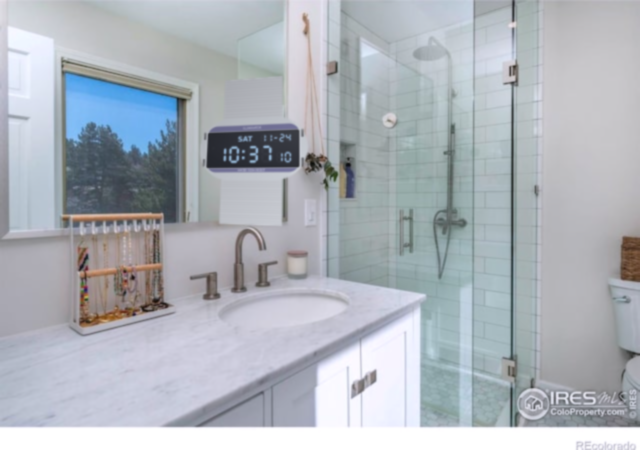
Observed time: 10.37
